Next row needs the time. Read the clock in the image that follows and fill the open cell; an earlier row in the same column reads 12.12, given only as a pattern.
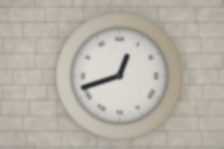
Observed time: 12.42
